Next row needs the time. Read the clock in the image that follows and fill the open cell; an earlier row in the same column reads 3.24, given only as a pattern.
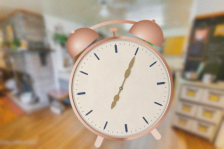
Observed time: 7.05
